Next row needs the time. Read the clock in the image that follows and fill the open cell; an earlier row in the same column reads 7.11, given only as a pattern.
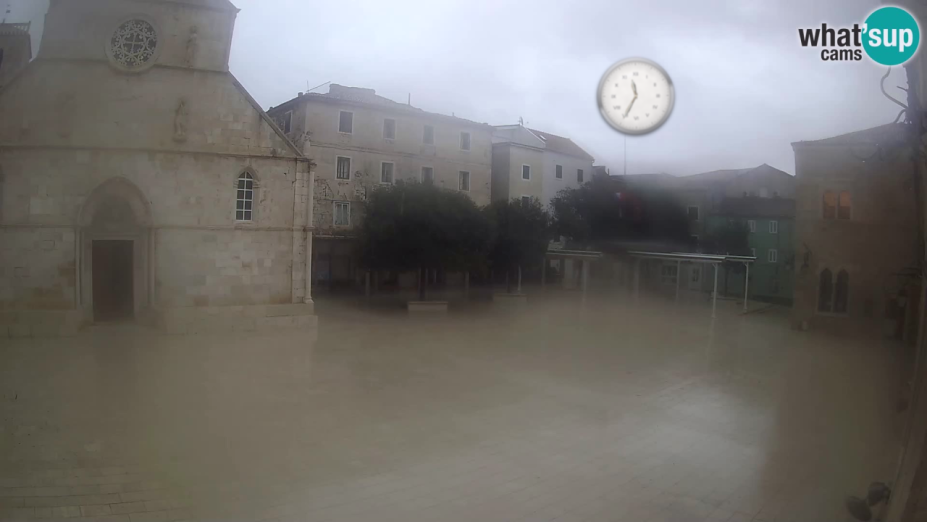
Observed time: 11.35
